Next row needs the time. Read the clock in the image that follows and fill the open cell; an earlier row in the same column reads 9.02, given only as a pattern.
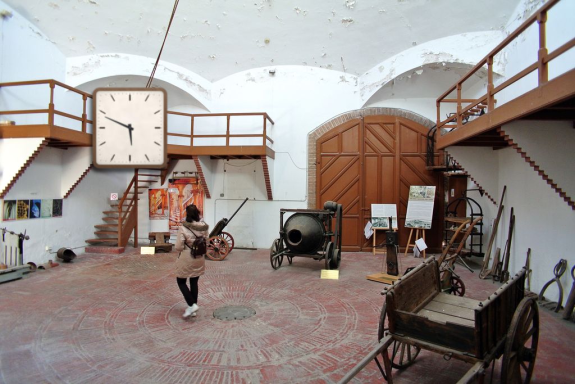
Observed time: 5.49
